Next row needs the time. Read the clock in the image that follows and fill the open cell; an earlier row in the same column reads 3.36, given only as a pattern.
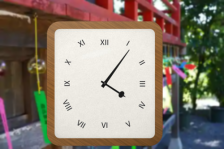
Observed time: 4.06
